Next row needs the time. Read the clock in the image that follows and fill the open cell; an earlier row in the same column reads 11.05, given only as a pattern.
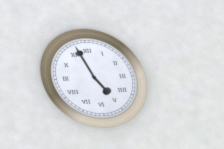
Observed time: 4.57
